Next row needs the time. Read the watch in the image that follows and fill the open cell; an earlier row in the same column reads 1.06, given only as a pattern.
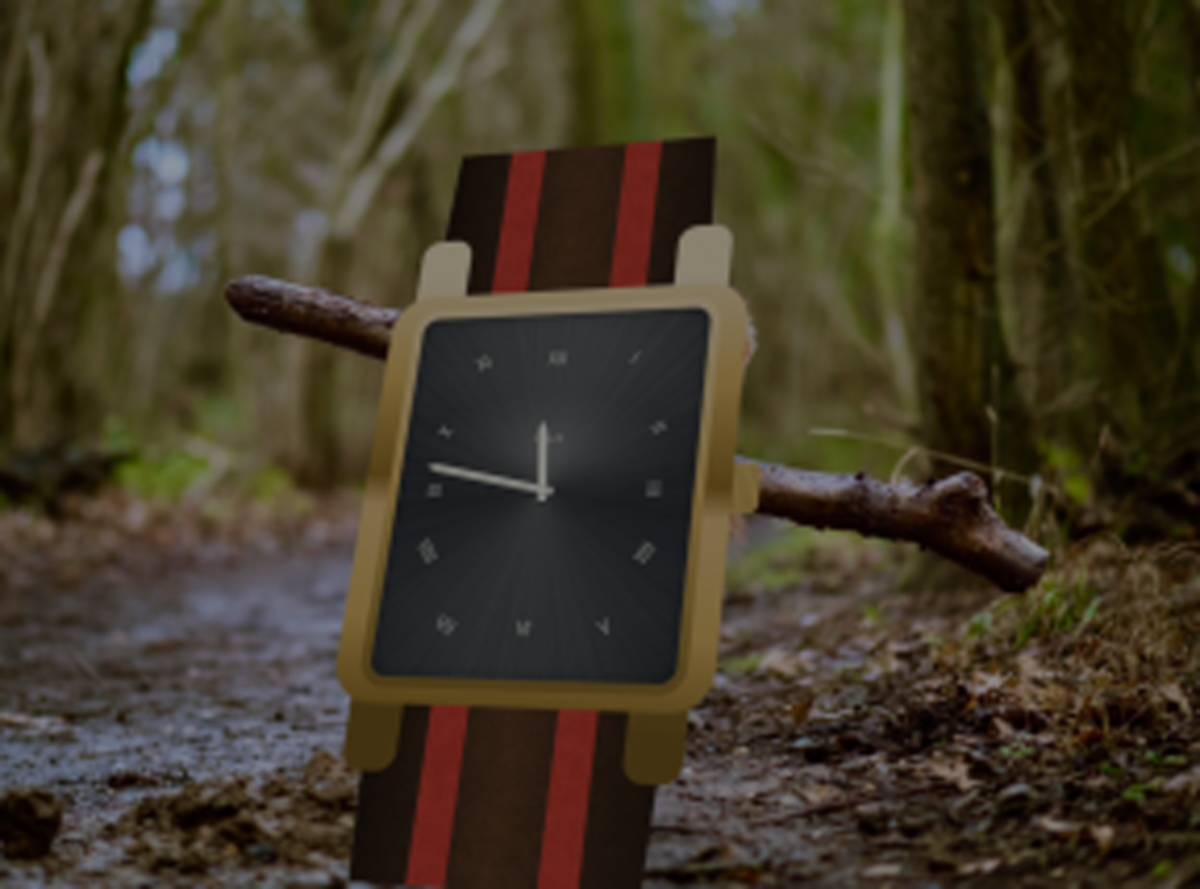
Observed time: 11.47
